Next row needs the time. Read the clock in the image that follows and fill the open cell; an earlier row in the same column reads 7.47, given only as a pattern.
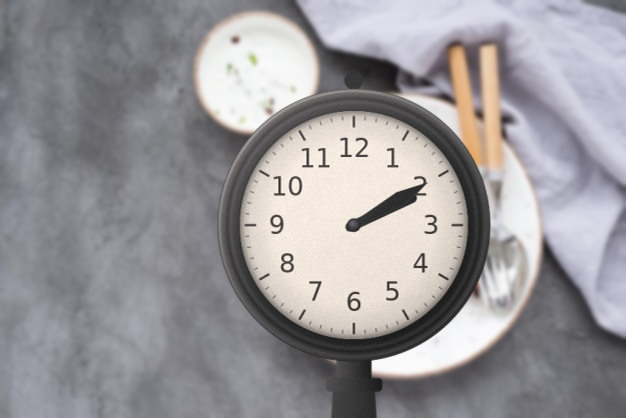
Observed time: 2.10
